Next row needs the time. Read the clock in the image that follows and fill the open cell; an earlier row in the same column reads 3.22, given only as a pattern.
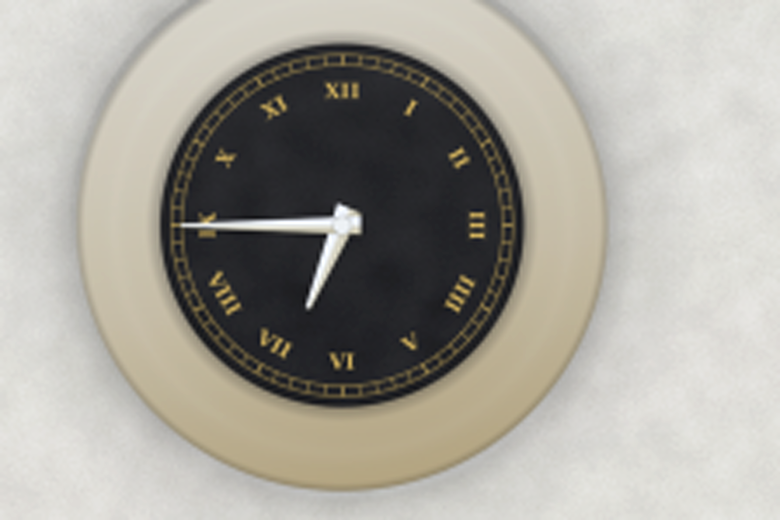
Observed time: 6.45
